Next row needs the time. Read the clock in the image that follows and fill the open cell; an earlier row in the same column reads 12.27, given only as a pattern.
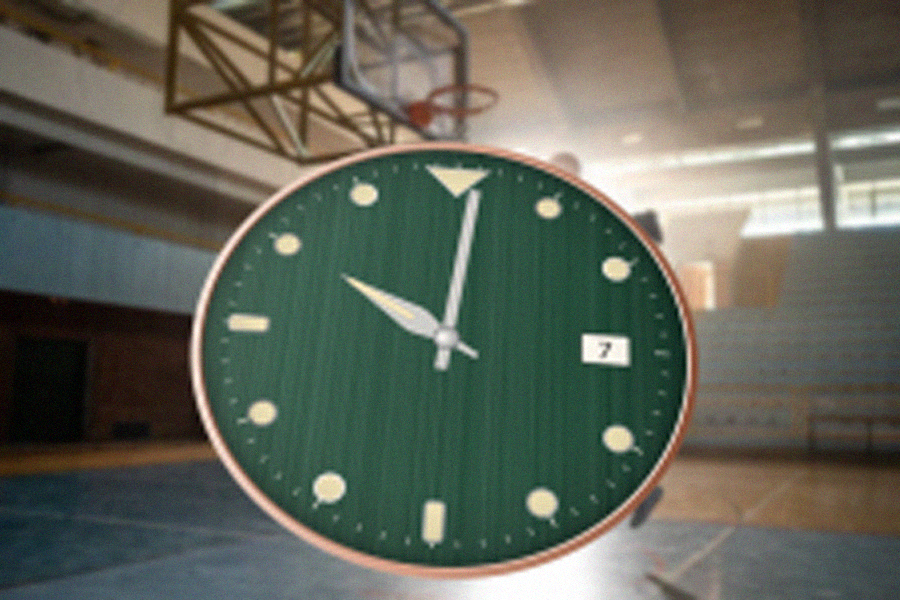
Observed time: 10.01
